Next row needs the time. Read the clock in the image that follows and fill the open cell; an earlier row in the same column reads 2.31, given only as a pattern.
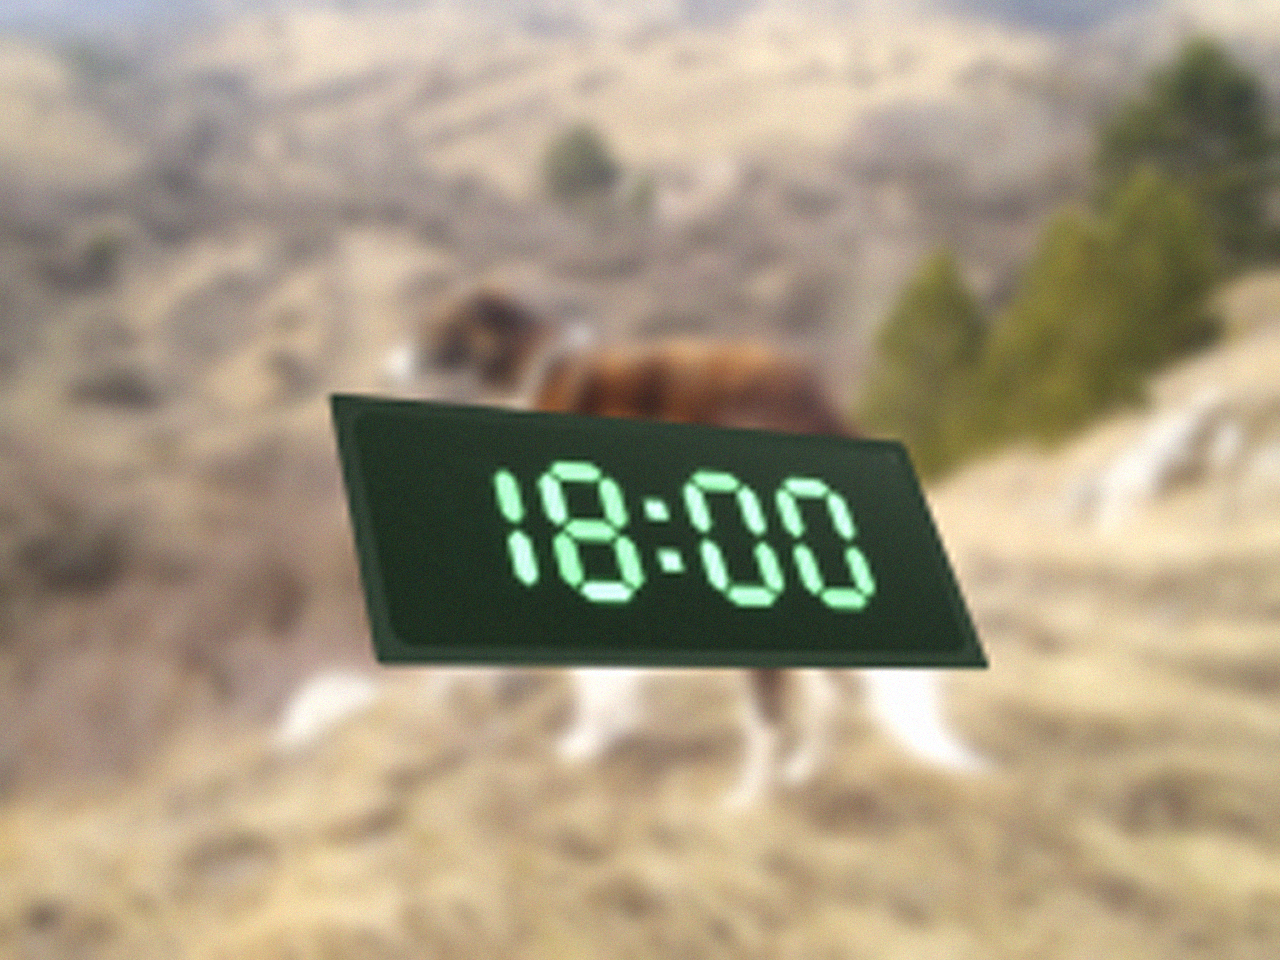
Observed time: 18.00
